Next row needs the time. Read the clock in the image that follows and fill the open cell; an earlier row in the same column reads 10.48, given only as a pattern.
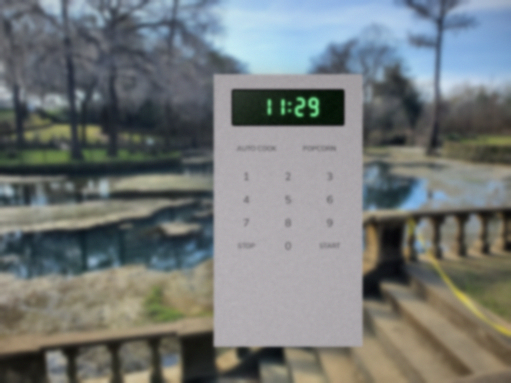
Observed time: 11.29
